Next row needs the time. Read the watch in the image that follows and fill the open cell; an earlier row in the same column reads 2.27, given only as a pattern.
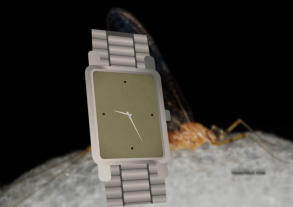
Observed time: 9.26
